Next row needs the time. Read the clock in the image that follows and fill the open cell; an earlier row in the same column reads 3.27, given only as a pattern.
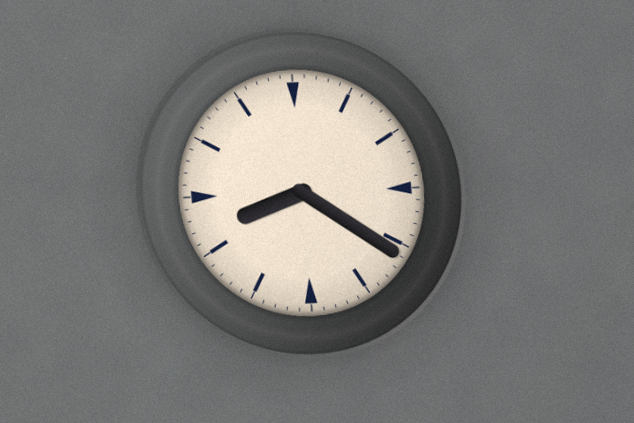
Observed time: 8.21
